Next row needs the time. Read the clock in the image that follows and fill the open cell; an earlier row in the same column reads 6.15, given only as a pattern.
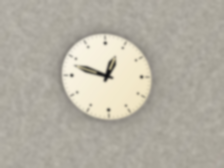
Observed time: 12.48
